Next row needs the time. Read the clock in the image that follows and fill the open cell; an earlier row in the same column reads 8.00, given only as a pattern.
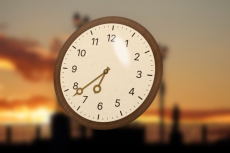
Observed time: 6.38
